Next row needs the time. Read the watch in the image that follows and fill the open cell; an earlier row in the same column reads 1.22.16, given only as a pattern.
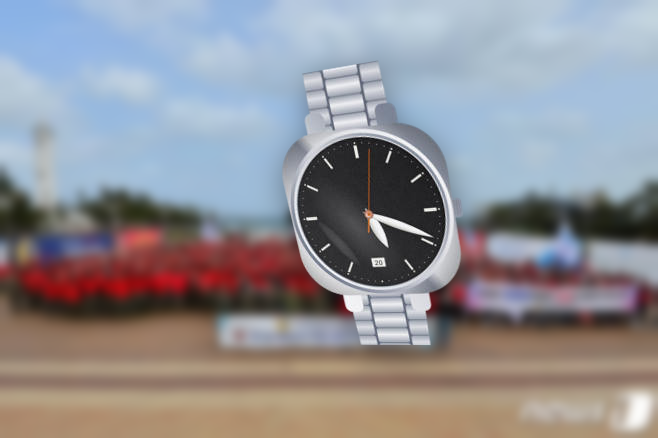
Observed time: 5.19.02
